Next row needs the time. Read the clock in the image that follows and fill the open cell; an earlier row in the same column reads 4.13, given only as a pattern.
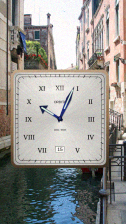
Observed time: 10.04
